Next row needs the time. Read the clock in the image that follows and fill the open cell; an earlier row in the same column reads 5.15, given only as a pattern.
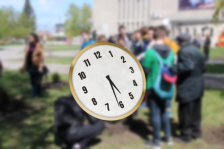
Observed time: 5.31
